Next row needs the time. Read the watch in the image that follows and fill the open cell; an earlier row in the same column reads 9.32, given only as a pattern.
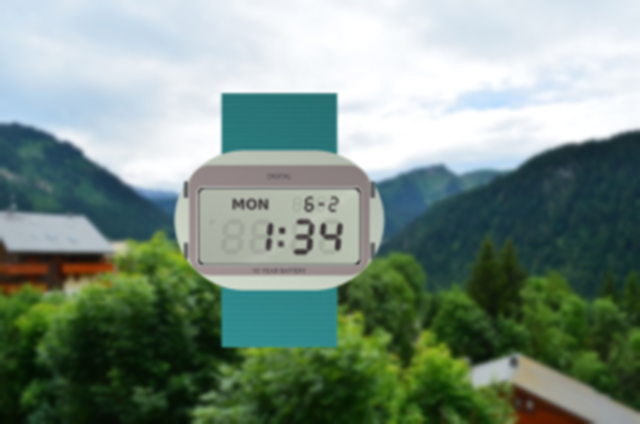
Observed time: 1.34
